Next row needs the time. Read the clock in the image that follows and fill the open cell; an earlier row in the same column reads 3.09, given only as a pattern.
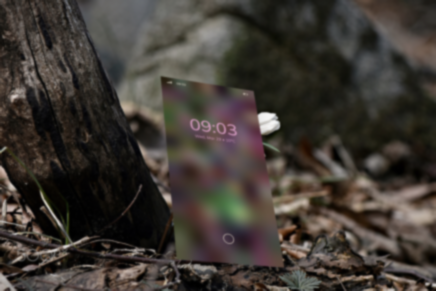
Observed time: 9.03
